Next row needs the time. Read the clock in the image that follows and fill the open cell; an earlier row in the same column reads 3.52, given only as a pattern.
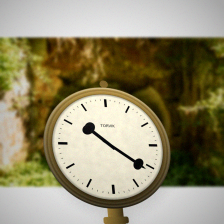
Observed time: 10.21
